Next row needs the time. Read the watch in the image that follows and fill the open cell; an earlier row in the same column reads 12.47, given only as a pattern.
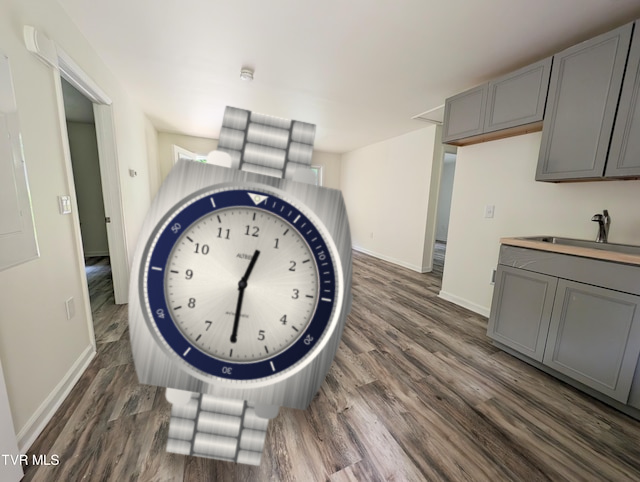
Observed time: 12.30
